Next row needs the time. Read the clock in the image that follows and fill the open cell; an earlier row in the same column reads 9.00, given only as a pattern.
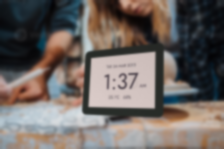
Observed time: 1.37
